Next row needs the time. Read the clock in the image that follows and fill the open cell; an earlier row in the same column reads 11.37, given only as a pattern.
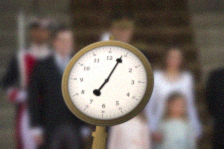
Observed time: 7.04
